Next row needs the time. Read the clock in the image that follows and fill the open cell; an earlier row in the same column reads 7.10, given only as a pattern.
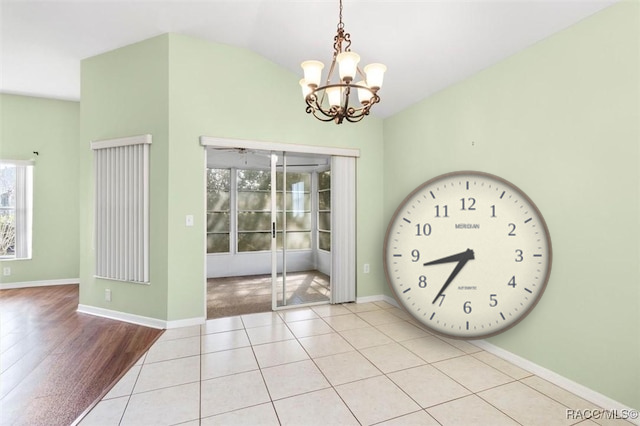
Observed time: 8.36
